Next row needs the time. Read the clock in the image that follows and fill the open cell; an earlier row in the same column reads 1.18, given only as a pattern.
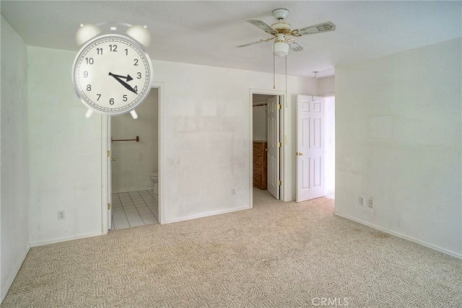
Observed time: 3.21
